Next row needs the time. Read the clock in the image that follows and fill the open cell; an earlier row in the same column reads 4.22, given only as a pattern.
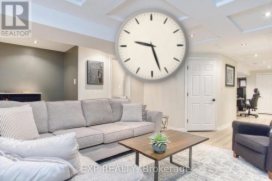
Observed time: 9.27
